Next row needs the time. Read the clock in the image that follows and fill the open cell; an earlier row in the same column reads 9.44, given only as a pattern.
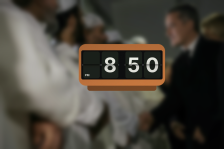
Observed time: 8.50
